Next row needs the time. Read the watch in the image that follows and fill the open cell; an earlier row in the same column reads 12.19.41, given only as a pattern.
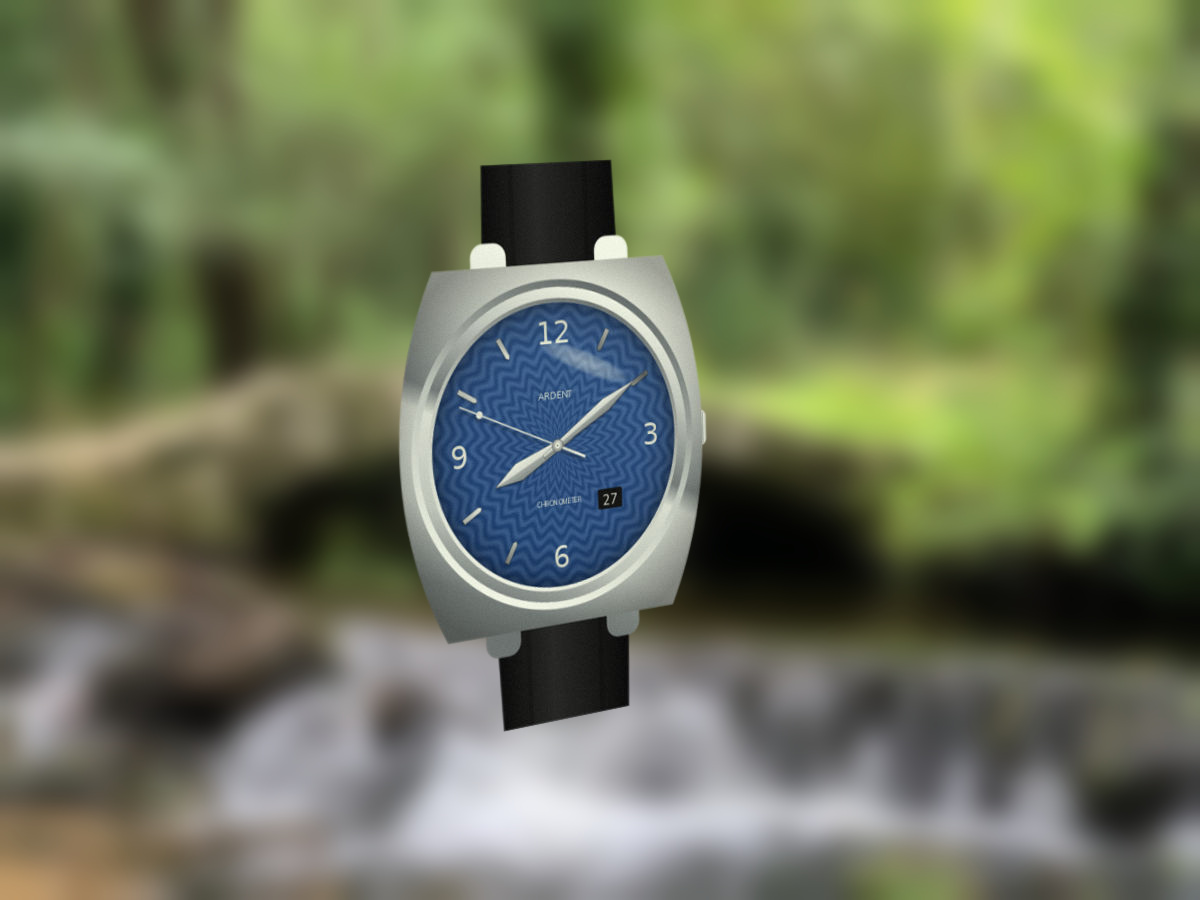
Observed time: 8.09.49
